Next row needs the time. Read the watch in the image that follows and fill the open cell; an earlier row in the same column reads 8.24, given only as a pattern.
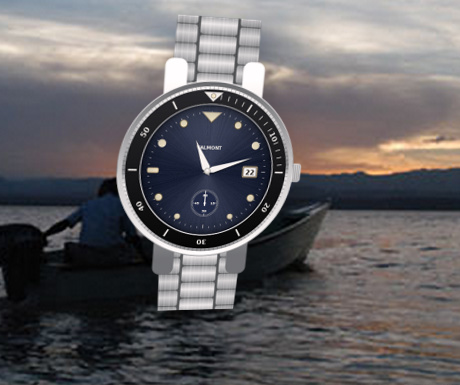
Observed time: 11.12
